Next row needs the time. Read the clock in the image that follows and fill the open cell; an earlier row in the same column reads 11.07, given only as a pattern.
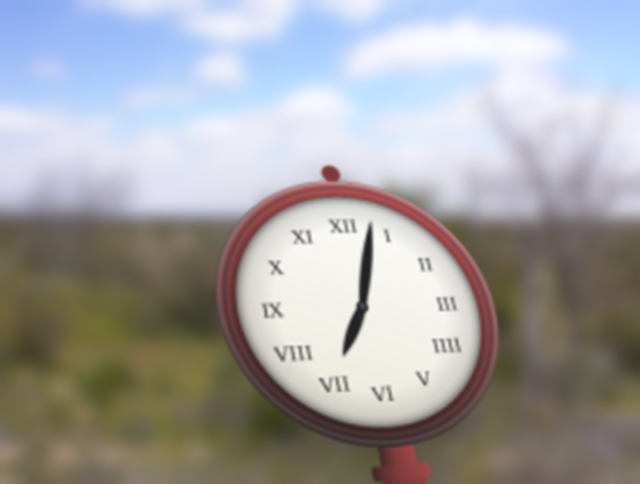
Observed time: 7.03
